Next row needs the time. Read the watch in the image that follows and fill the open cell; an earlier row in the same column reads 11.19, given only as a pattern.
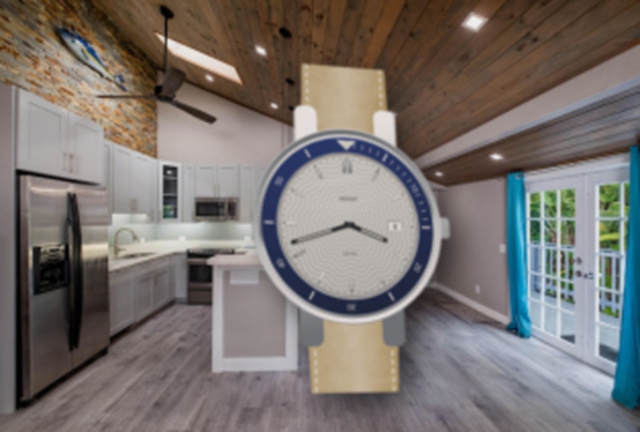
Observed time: 3.42
